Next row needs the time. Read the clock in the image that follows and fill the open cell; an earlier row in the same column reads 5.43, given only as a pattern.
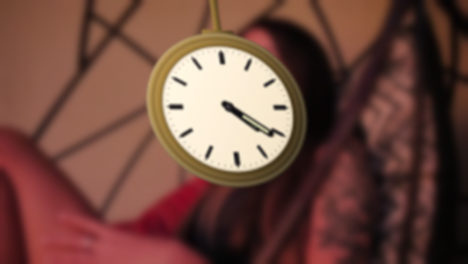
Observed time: 4.21
